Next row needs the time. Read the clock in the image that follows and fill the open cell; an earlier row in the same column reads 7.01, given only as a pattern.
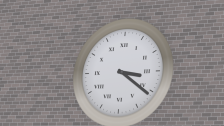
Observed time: 3.21
